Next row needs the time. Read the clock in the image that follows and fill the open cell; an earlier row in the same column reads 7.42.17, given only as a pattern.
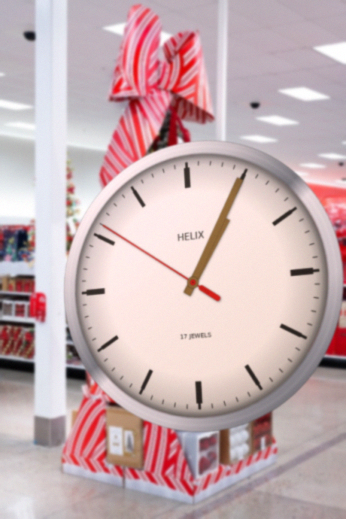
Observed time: 1.04.51
